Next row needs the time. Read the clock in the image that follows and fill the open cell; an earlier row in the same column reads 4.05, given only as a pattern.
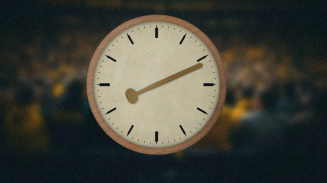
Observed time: 8.11
